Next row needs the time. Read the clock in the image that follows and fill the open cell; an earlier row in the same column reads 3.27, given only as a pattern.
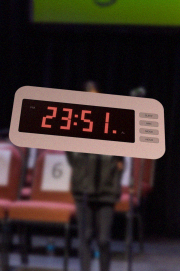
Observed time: 23.51
